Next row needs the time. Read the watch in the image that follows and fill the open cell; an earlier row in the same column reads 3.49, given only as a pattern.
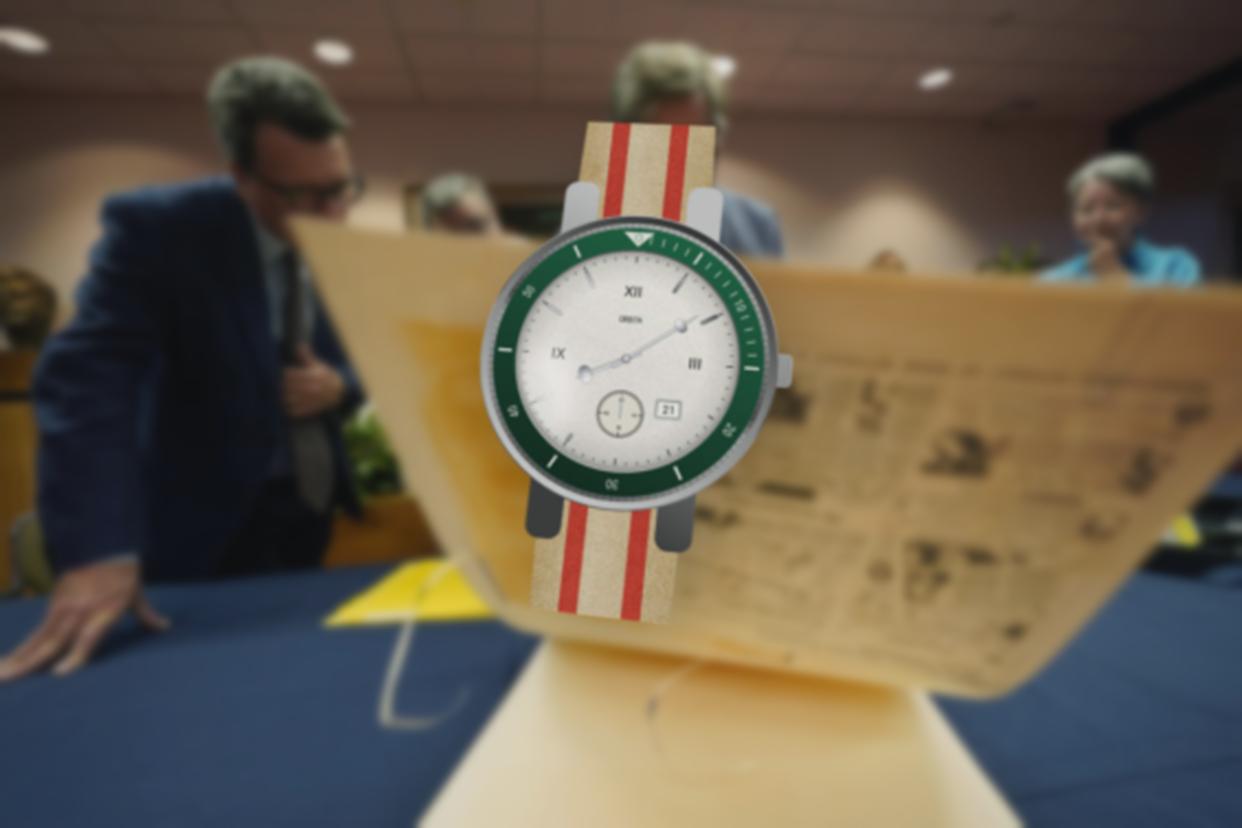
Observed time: 8.09
